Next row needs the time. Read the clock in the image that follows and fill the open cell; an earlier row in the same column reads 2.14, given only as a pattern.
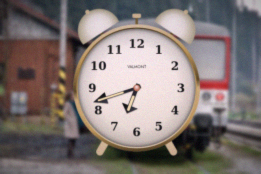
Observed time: 6.42
